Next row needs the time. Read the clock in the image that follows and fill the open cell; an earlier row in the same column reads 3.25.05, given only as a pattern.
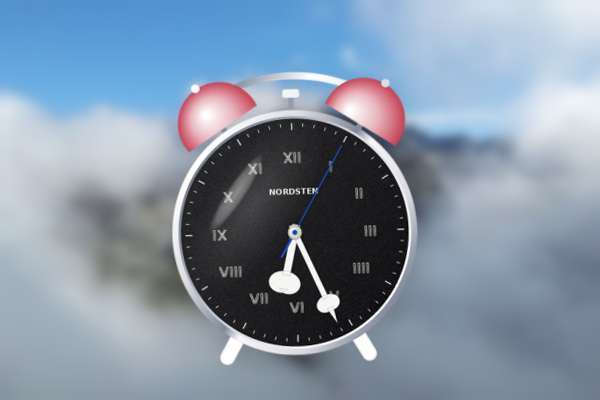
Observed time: 6.26.05
